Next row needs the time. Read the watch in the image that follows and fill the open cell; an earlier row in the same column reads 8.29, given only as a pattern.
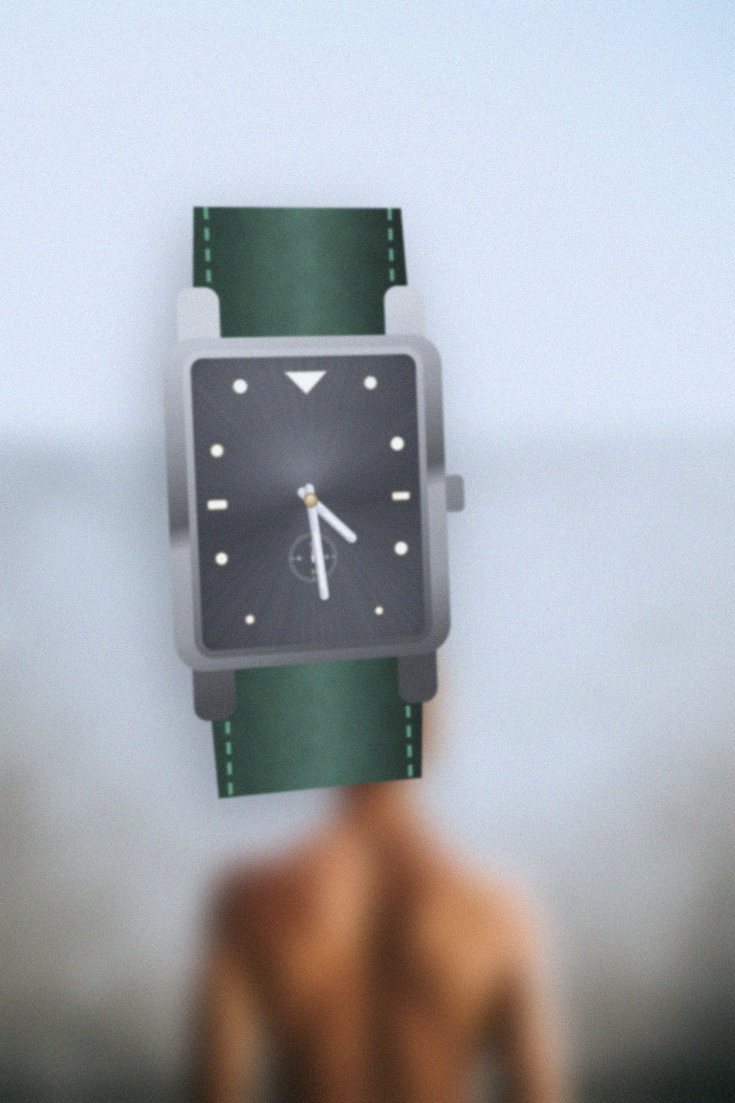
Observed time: 4.29
